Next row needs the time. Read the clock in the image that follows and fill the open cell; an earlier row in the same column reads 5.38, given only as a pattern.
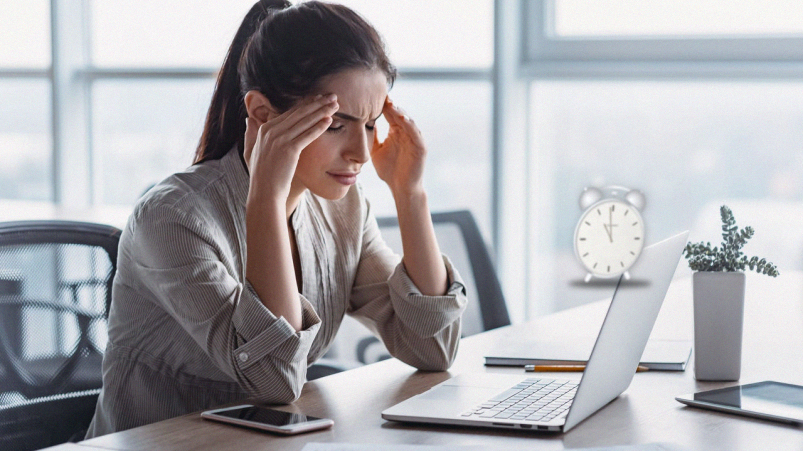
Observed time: 10.59
